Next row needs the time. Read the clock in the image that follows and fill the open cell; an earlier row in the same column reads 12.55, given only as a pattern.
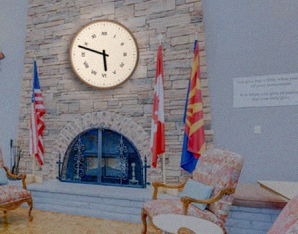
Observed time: 5.48
